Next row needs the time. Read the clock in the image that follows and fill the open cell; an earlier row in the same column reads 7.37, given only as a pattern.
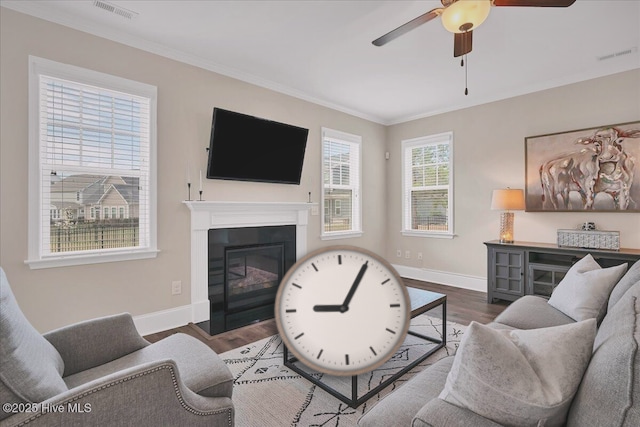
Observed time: 9.05
